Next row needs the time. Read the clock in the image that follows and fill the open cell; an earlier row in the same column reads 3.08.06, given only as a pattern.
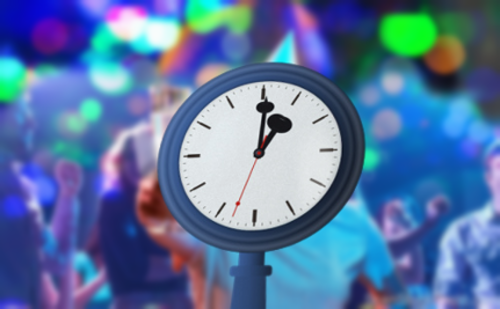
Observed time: 1.00.33
